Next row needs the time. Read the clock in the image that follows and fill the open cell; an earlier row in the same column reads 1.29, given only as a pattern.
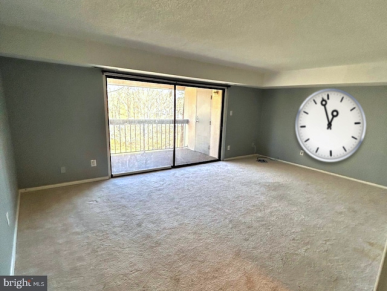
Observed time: 12.58
